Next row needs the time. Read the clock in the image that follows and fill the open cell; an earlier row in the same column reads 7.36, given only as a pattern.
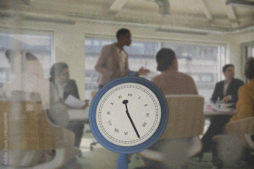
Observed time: 11.25
